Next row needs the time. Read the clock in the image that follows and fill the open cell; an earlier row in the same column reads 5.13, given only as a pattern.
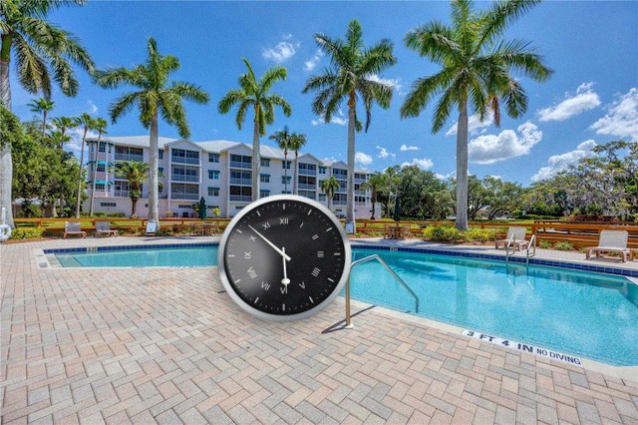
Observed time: 5.52
